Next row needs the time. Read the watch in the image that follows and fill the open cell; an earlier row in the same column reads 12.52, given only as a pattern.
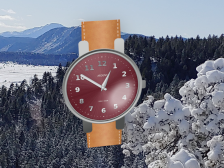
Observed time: 12.51
